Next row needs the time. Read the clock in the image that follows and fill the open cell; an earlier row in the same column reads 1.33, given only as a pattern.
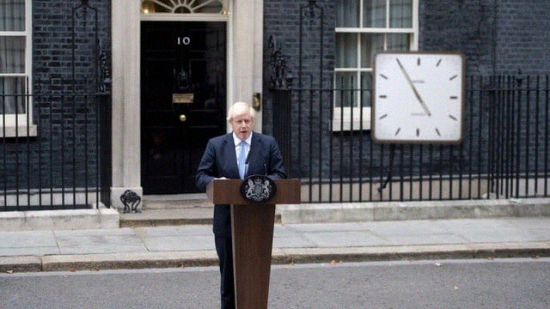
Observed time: 4.55
